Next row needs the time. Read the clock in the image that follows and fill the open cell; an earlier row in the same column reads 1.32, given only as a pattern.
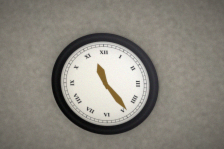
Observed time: 11.24
